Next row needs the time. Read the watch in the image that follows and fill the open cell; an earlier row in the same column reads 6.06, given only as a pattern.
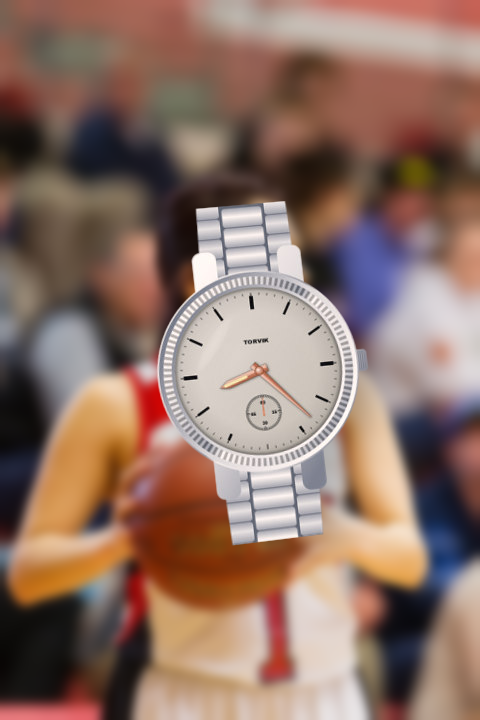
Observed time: 8.23
